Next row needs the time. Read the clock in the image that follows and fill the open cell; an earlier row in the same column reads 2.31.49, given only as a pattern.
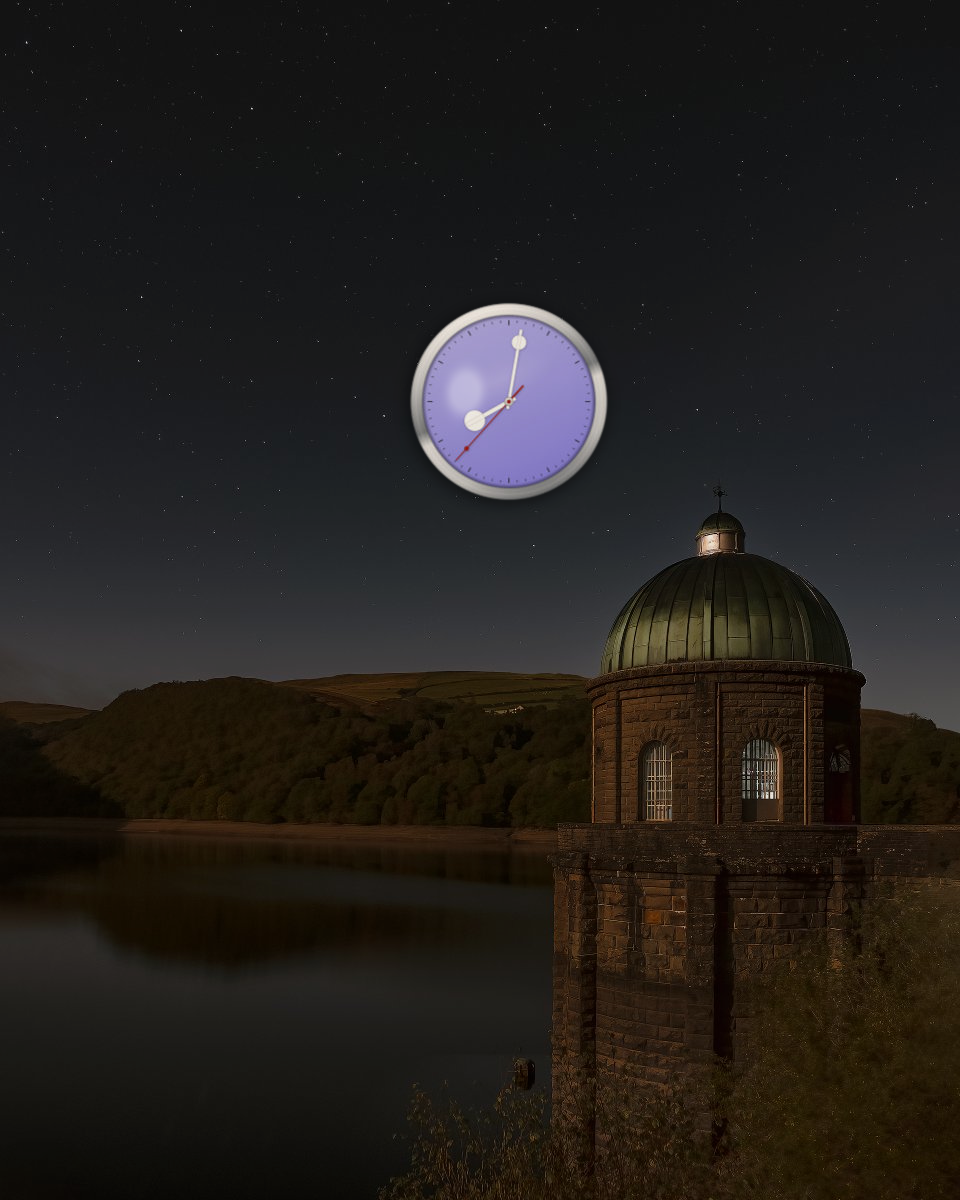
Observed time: 8.01.37
